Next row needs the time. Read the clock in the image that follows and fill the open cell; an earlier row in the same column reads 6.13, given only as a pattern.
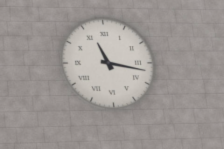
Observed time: 11.17
